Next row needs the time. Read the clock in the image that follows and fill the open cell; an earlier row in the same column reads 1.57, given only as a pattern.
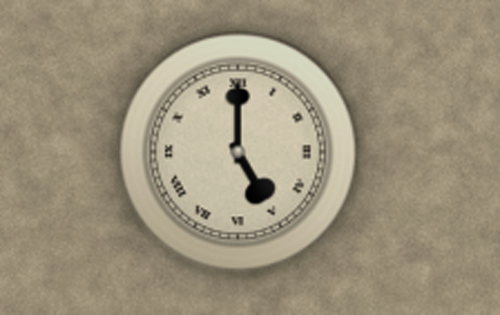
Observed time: 5.00
